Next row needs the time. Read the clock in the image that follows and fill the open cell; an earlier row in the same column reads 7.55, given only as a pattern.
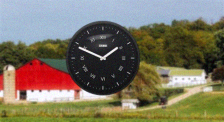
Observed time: 1.49
